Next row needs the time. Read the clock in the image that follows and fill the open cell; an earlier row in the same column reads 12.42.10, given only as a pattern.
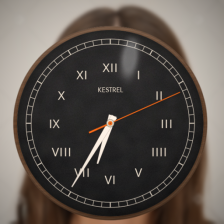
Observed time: 6.35.11
